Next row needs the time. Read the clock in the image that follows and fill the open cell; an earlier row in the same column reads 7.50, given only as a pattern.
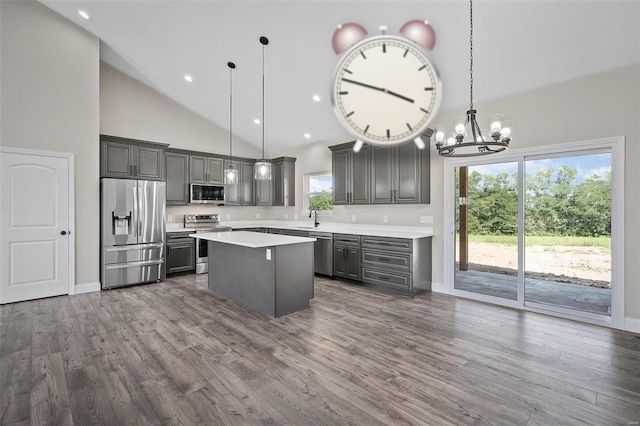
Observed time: 3.48
